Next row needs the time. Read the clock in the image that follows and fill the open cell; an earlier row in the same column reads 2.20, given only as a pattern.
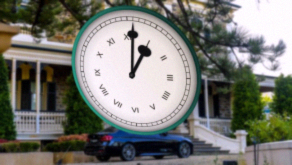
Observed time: 1.01
